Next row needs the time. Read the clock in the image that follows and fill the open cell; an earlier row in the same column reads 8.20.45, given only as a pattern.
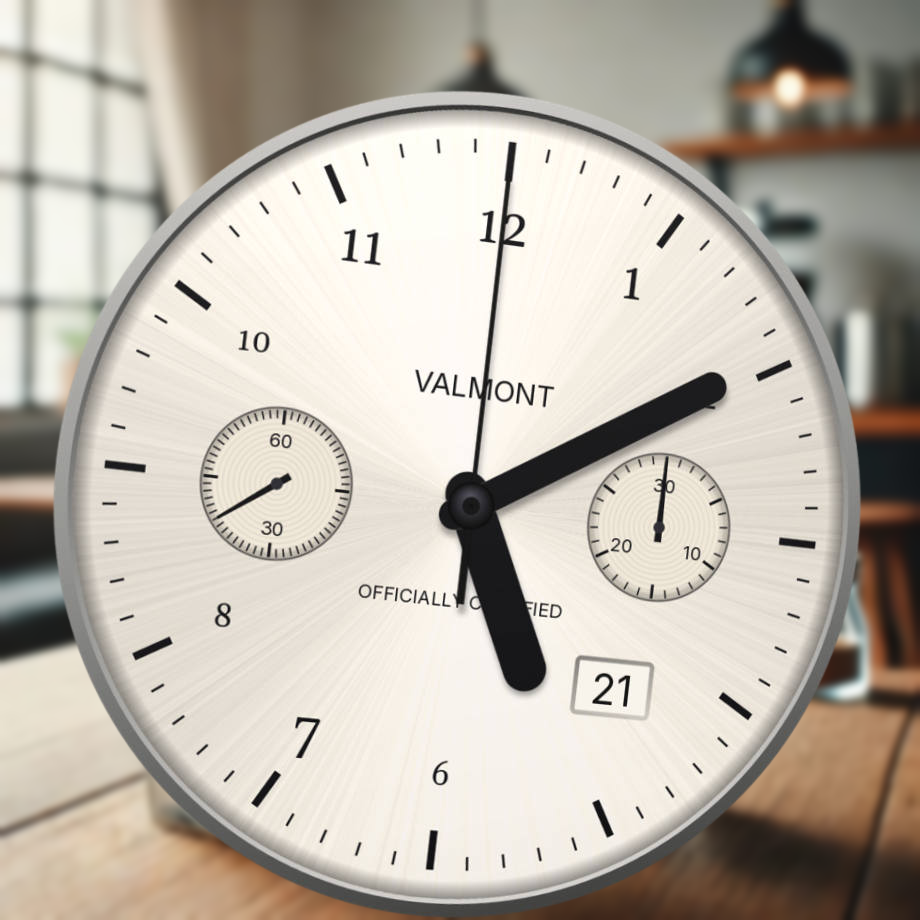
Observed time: 5.09.39
